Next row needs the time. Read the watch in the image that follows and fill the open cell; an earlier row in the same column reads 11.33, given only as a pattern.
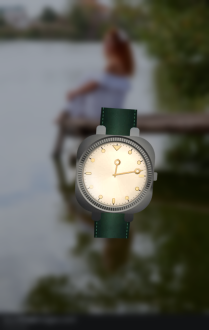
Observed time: 12.13
